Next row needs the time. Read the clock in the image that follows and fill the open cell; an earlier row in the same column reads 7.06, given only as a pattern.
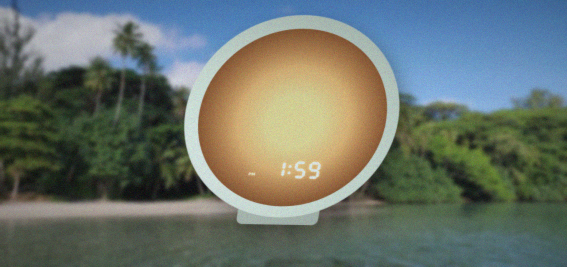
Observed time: 1.59
